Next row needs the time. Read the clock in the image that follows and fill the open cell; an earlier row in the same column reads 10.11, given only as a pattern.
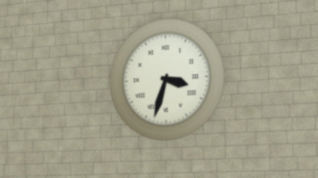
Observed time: 3.33
